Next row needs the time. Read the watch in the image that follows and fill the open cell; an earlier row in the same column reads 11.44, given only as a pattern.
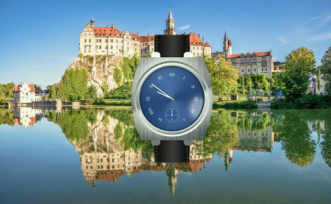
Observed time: 9.51
